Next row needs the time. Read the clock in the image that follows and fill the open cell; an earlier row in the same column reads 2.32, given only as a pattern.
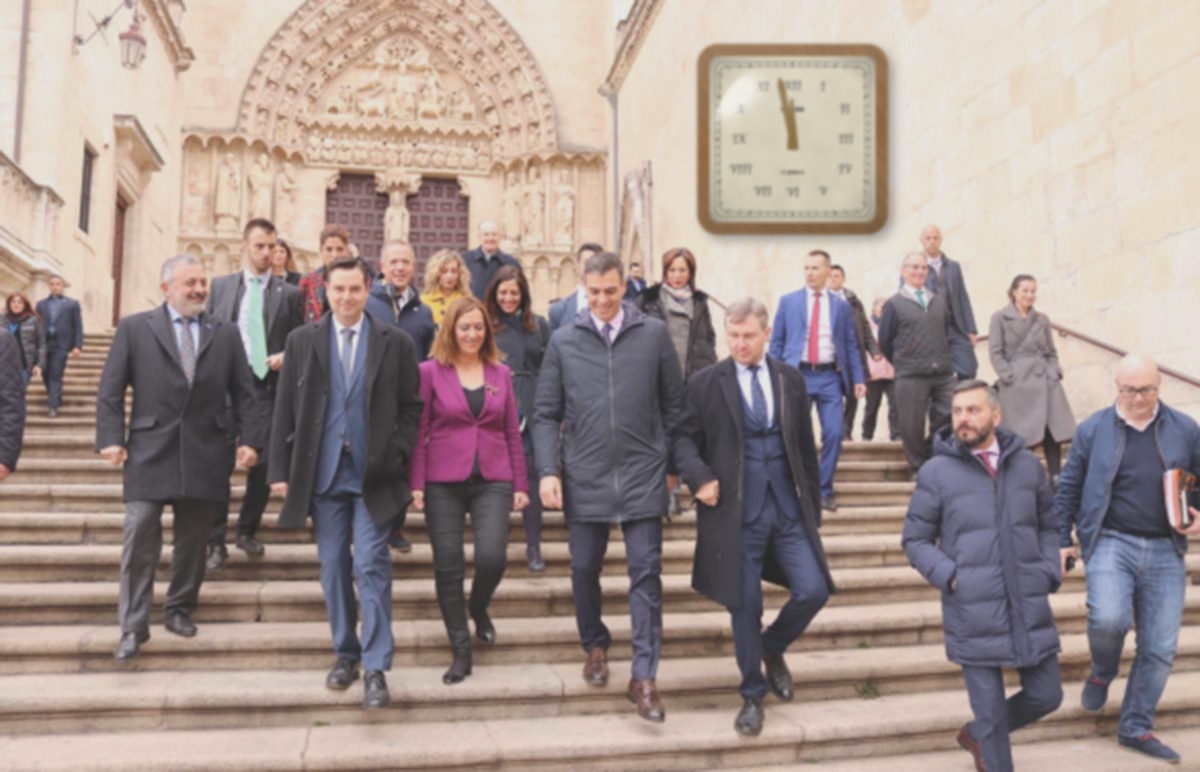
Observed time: 11.58
